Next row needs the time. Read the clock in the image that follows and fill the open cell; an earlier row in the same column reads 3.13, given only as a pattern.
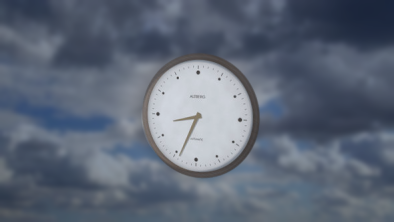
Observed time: 8.34
